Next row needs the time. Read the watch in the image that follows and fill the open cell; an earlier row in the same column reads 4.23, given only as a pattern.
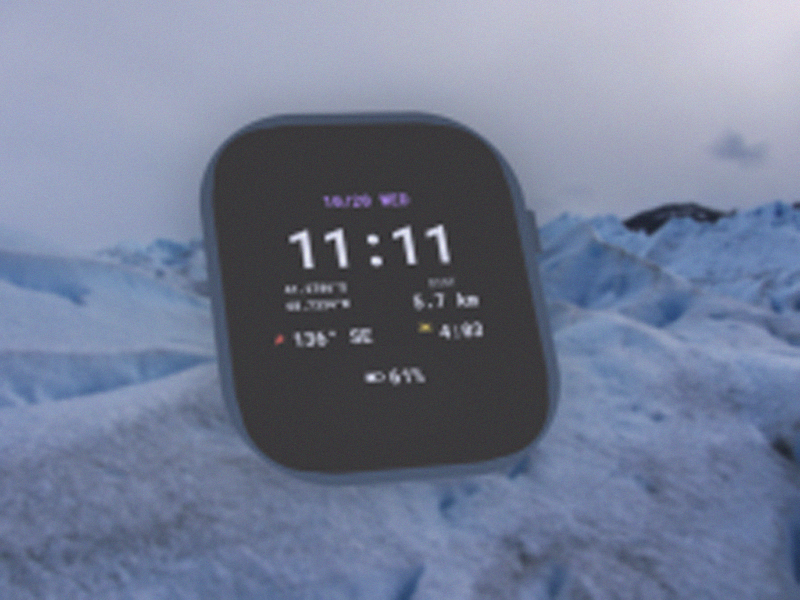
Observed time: 11.11
